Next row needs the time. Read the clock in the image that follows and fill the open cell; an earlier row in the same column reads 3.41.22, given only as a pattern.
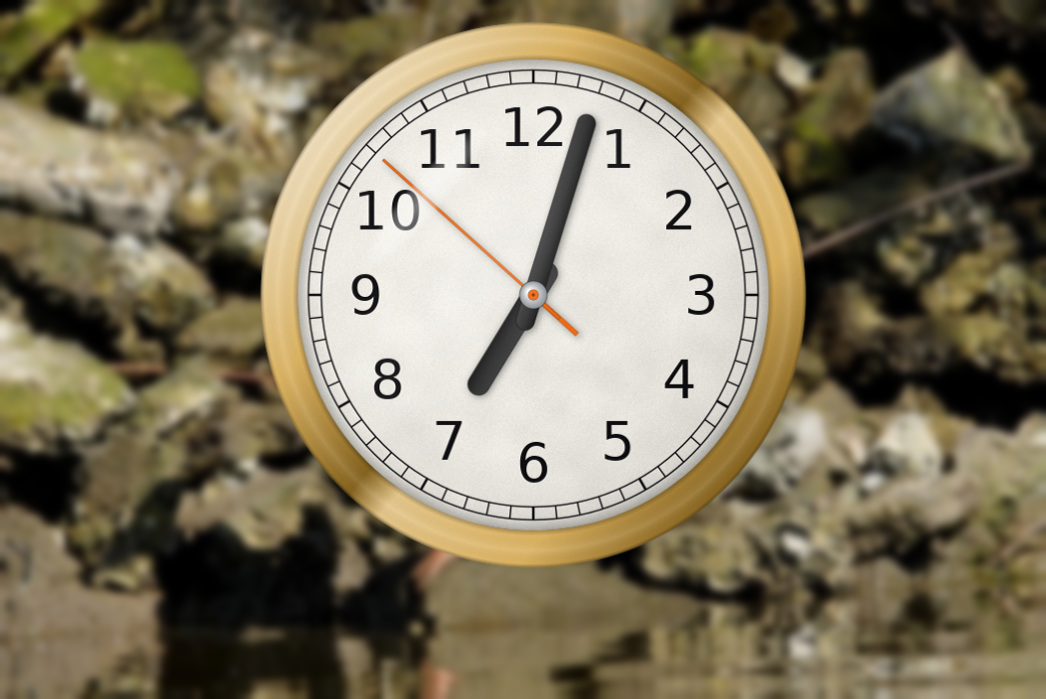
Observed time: 7.02.52
